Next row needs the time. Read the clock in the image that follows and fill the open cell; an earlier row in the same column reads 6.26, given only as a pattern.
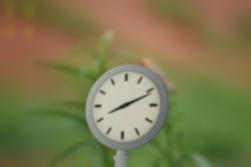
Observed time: 8.11
